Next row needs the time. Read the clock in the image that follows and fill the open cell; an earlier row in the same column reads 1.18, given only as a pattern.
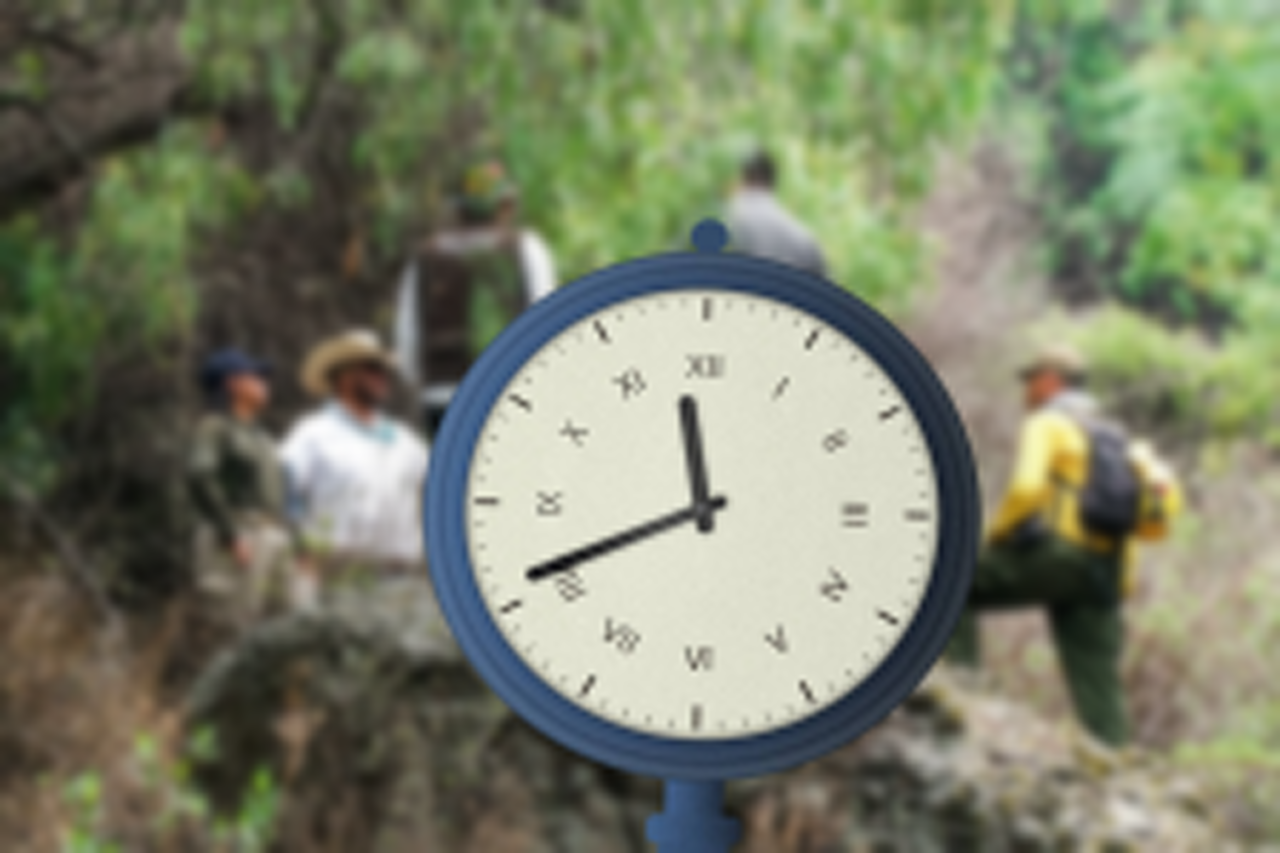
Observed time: 11.41
